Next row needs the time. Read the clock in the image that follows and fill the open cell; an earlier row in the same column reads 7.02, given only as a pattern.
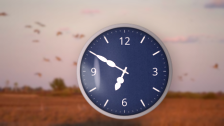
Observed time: 6.50
